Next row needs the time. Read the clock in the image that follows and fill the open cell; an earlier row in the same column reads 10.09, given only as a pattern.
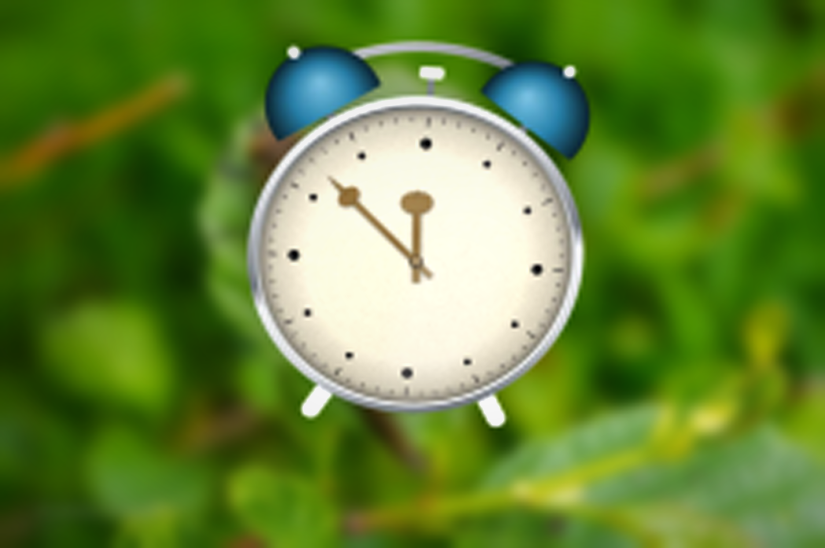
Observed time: 11.52
